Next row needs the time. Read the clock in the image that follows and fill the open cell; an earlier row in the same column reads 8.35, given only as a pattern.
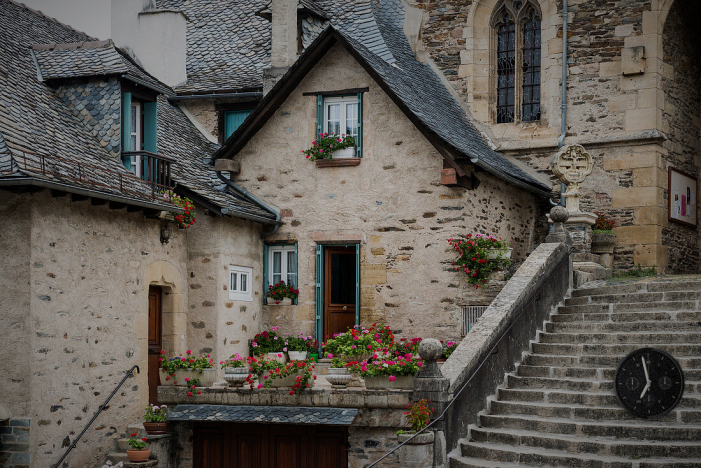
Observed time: 6.58
